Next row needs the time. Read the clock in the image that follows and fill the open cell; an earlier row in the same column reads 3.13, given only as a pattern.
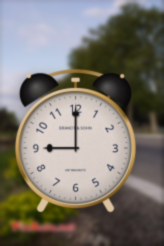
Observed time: 9.00
